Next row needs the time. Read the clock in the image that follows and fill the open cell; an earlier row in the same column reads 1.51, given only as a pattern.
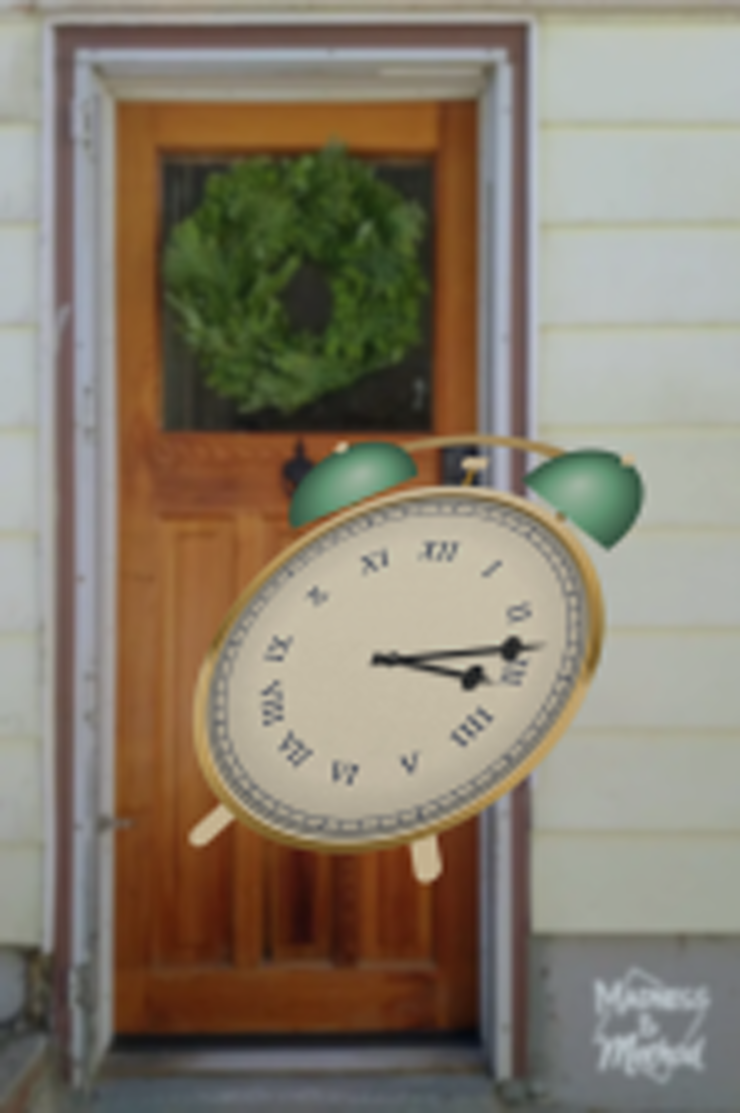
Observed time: 3.13
